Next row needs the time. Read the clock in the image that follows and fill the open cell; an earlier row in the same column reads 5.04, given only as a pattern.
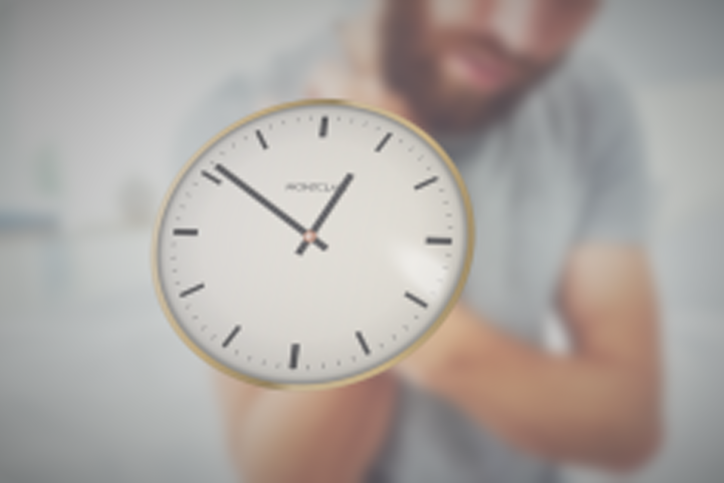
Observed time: 12.51
